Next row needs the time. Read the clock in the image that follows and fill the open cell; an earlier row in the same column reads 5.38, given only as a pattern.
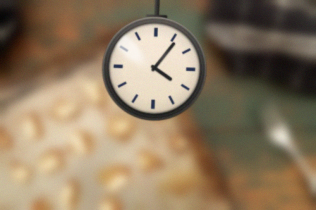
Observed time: 4.06
